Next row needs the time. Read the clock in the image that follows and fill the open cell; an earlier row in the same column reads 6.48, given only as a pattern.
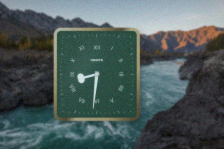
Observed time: 8.31
